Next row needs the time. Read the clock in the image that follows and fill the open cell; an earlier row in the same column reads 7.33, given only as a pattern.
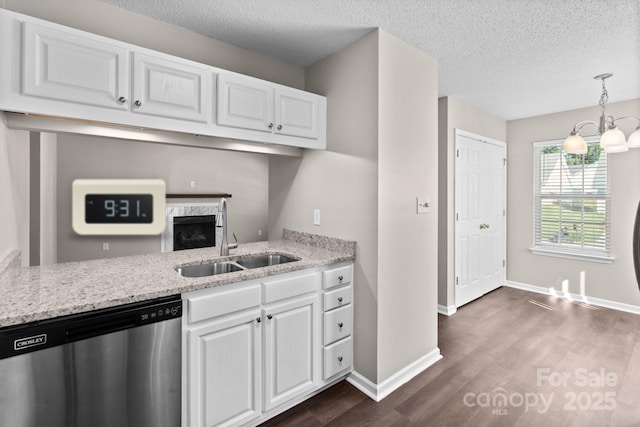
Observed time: 9.31
